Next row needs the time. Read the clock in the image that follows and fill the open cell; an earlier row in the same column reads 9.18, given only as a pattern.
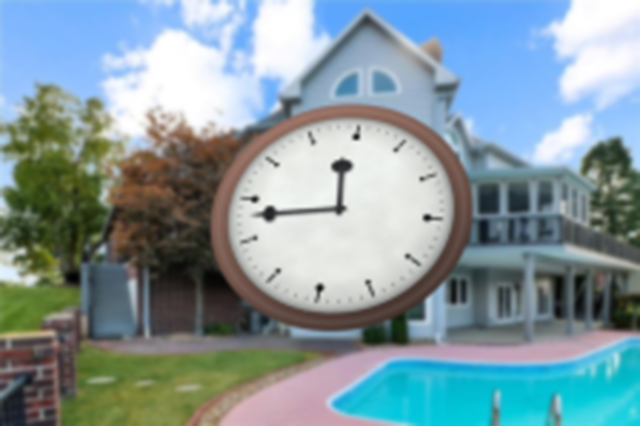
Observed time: 11.43
